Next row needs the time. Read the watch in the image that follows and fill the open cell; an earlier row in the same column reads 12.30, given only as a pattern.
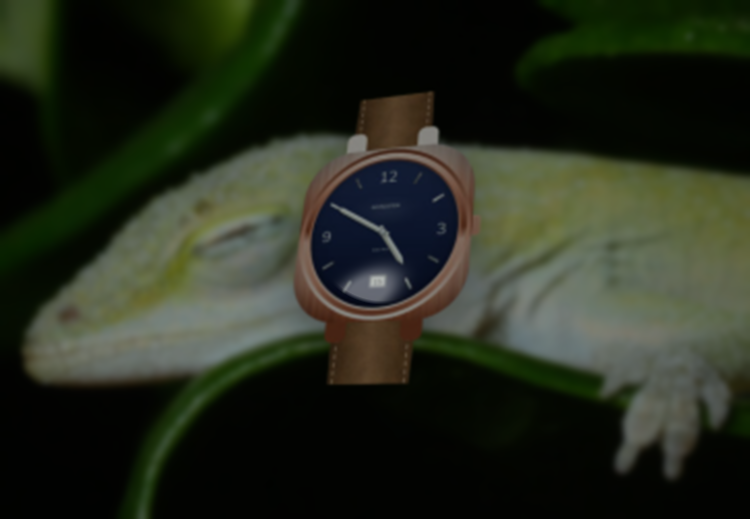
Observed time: 4.50
